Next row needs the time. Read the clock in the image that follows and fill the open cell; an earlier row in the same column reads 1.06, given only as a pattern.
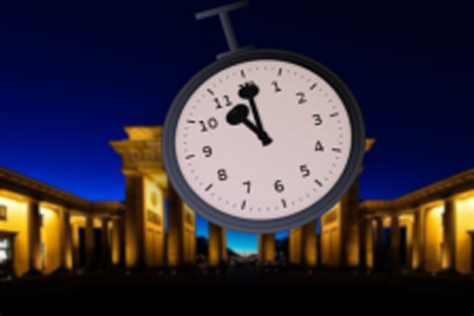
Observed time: 11.00
